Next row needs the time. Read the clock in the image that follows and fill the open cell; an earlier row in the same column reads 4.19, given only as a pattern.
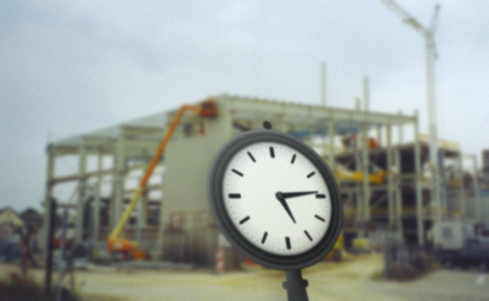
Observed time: 5.14
